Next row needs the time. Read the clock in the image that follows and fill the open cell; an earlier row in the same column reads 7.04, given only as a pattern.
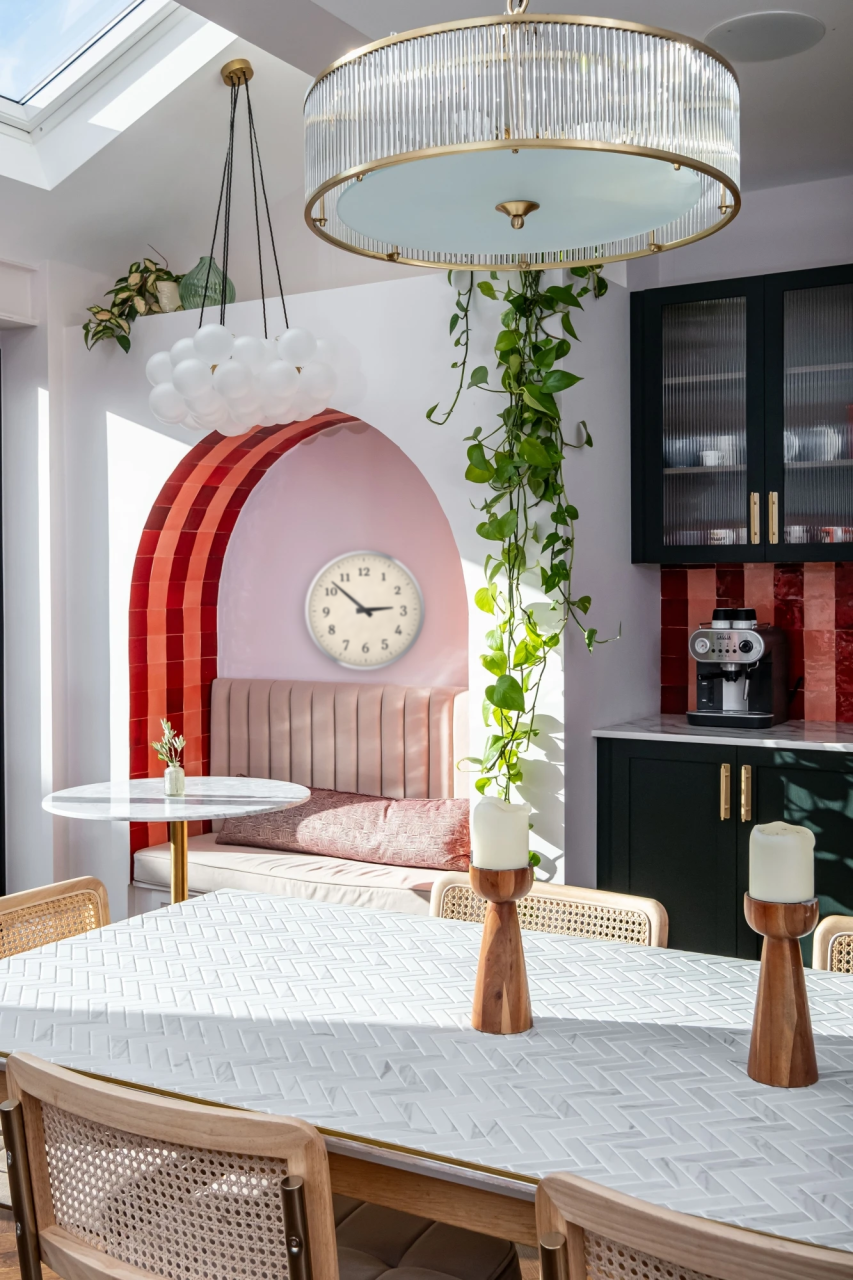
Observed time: 2.52
